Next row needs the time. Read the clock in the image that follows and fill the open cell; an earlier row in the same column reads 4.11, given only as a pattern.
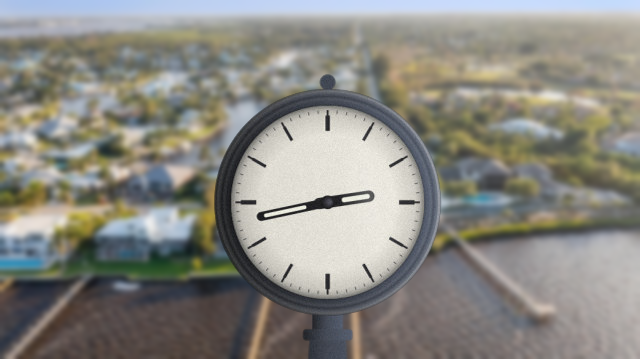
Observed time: 2.43
